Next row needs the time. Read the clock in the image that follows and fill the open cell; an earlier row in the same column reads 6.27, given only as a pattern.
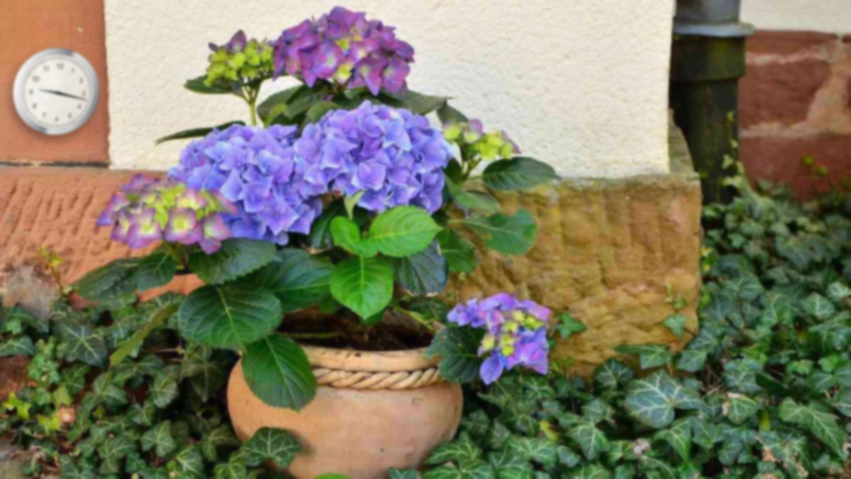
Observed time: 9.17
